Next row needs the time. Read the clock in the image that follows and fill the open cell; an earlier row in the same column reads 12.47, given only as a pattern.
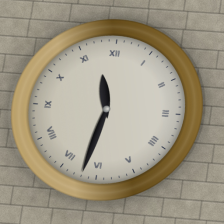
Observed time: 11.32
